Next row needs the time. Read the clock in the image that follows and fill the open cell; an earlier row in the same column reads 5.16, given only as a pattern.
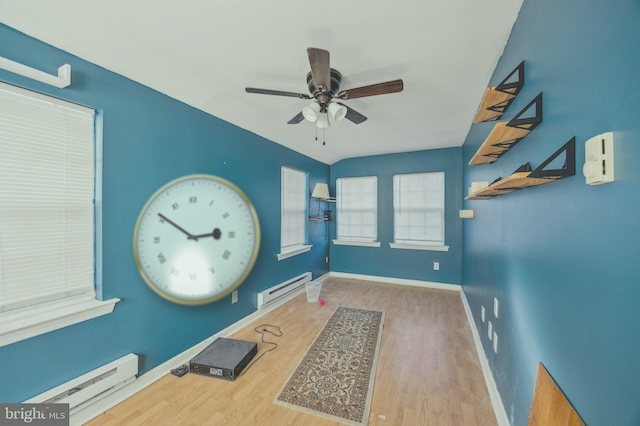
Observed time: 2.51
